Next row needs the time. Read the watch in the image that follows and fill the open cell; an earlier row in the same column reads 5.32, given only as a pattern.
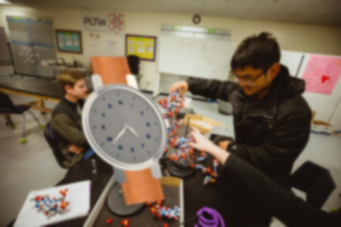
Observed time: 4.38
